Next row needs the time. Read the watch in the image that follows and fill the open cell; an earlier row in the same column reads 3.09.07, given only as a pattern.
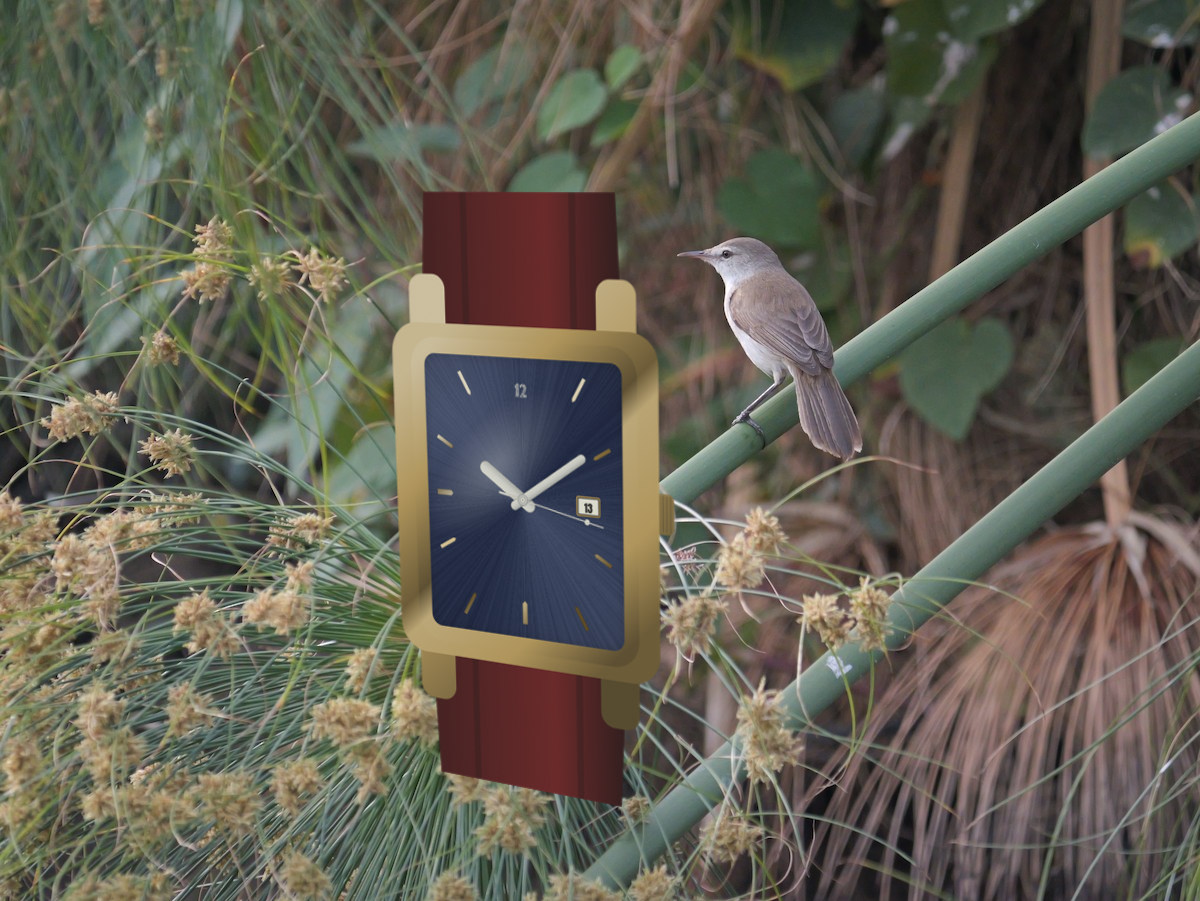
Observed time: 10.09.17
